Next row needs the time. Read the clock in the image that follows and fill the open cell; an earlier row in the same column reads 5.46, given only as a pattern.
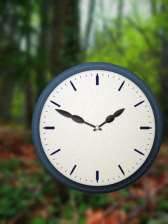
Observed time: 1.49
